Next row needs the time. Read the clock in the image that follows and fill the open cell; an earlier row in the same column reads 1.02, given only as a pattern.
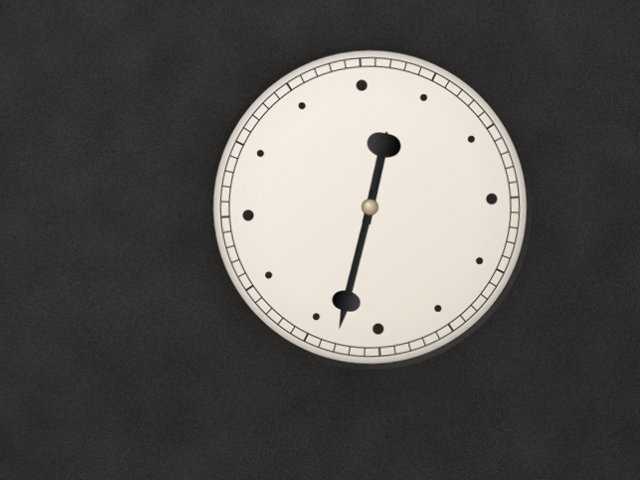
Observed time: 12.33
